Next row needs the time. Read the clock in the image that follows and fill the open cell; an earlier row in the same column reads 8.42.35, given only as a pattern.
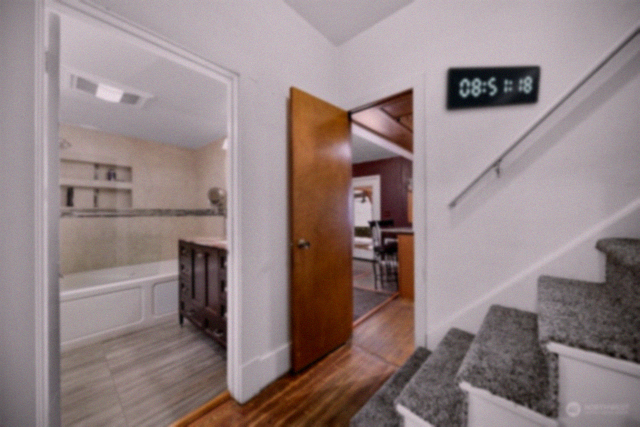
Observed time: 8.51.18
